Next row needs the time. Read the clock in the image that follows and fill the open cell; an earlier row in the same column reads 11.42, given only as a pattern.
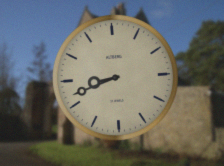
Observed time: 8.42
